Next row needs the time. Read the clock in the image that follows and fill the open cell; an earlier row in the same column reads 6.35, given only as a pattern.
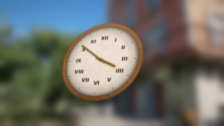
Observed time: 3.51
